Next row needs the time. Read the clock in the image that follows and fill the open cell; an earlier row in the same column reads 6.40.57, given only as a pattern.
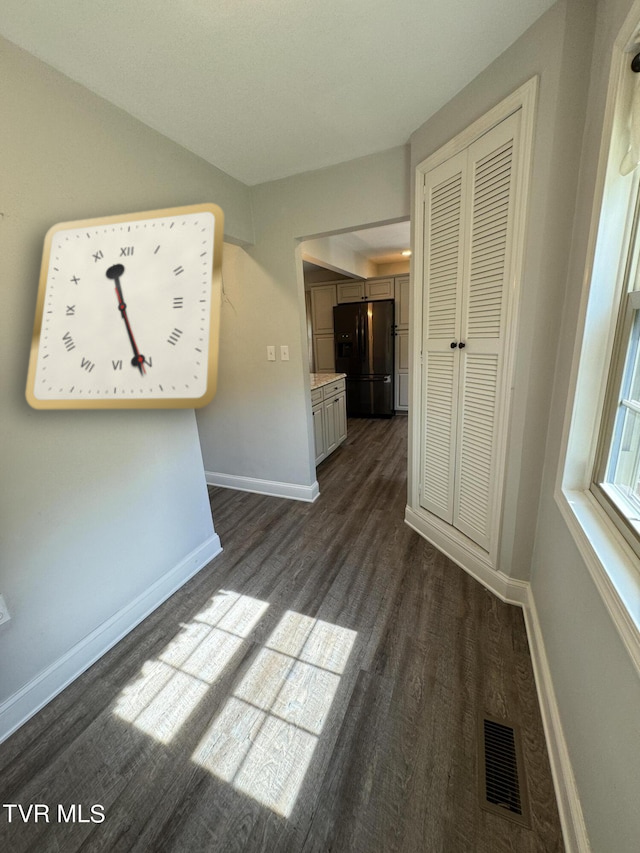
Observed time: 11.26.26
